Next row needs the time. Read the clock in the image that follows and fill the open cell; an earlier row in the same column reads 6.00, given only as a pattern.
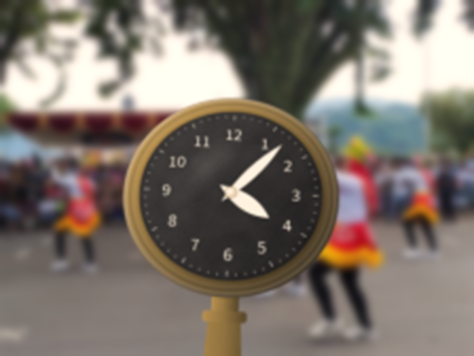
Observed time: 4.07
